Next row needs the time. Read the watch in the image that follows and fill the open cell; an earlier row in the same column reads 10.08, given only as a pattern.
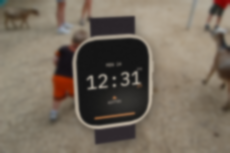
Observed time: 12.31
